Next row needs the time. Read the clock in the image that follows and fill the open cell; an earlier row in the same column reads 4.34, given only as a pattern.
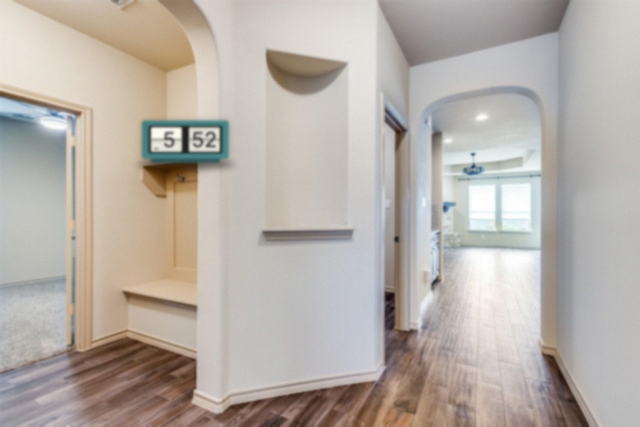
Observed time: 5.52
